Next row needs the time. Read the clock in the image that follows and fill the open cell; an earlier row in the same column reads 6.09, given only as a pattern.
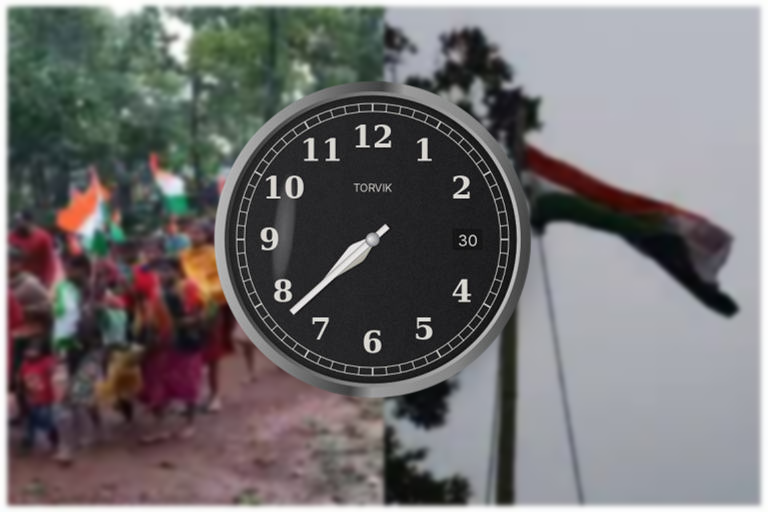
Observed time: 7.38
